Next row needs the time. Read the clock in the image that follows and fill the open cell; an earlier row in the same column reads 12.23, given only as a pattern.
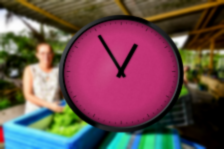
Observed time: 12.55
